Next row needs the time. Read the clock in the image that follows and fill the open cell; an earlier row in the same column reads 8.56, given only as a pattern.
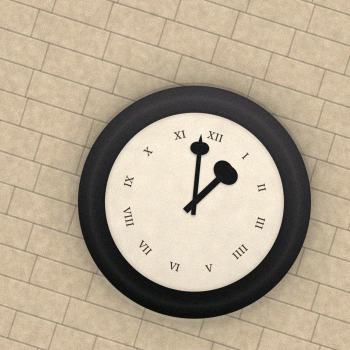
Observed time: 12.58
